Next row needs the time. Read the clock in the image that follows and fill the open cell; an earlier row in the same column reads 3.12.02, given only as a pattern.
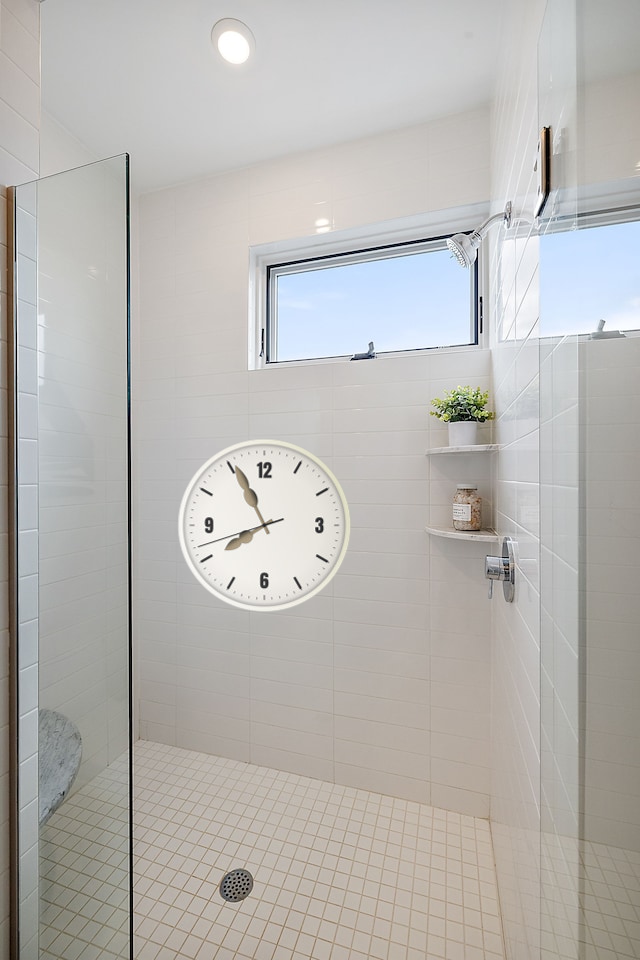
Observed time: 7.55.42
